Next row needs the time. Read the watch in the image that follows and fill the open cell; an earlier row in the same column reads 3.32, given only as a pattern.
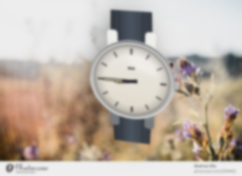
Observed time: 8.45
